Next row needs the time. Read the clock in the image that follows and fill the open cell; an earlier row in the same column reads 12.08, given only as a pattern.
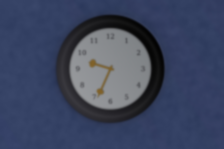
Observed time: 9.34
